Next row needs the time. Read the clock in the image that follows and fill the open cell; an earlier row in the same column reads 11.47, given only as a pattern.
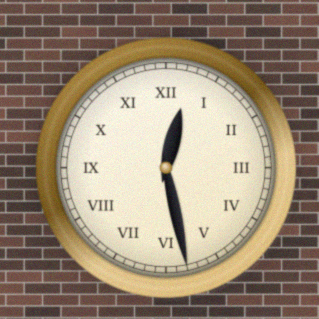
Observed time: 12.28
